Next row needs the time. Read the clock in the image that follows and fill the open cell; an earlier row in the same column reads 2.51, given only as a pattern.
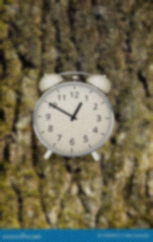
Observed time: 12.50
